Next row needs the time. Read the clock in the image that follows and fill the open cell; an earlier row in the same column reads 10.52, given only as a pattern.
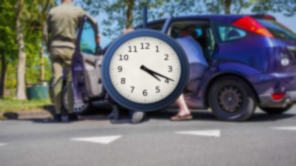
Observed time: 4.19
